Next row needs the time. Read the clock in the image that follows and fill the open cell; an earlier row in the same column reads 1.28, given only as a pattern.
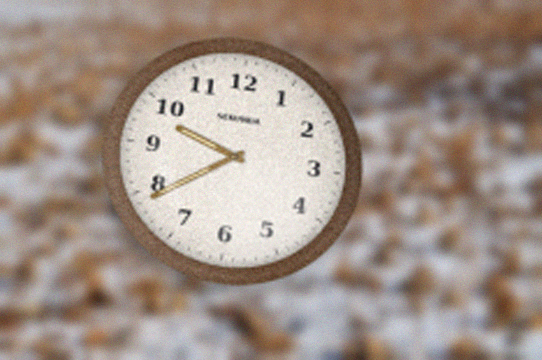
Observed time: 9.39
